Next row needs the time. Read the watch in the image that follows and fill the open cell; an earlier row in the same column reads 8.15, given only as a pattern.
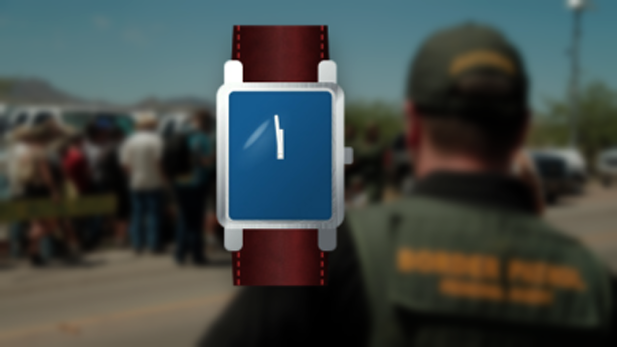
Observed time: 11.59
